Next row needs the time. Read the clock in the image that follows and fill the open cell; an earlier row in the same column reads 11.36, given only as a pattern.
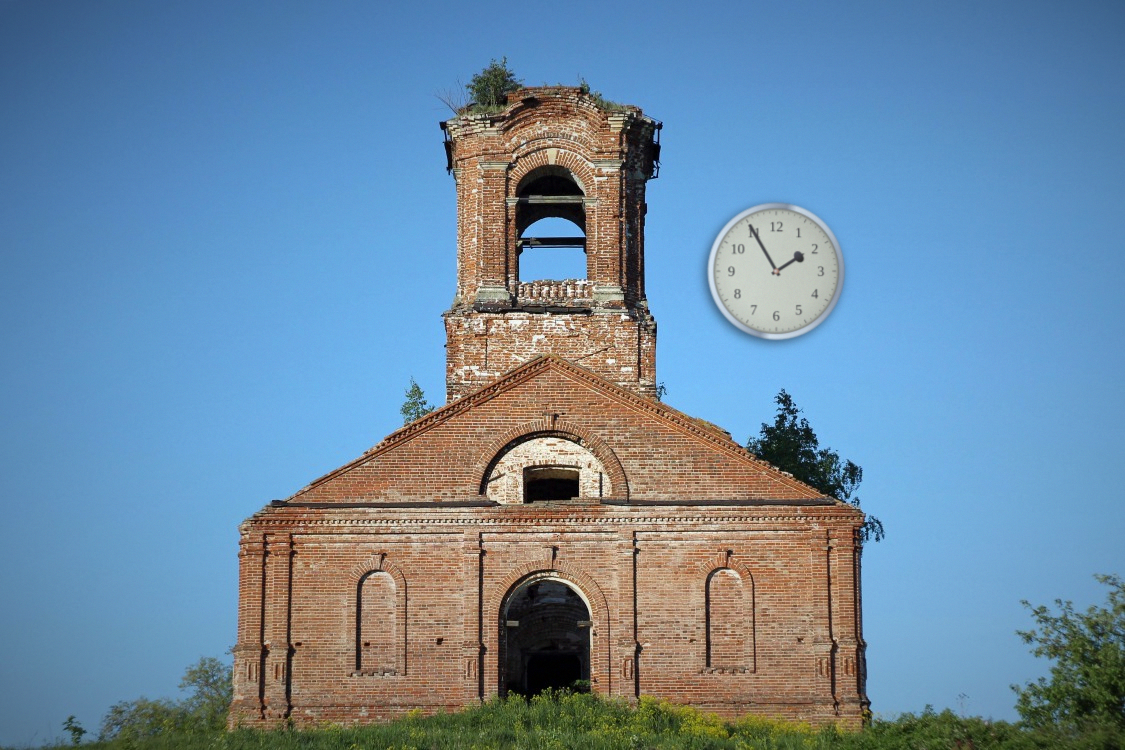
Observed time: 1.55
